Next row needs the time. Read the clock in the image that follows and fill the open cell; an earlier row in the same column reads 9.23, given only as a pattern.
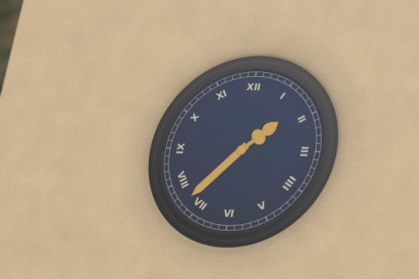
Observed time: 1.37
